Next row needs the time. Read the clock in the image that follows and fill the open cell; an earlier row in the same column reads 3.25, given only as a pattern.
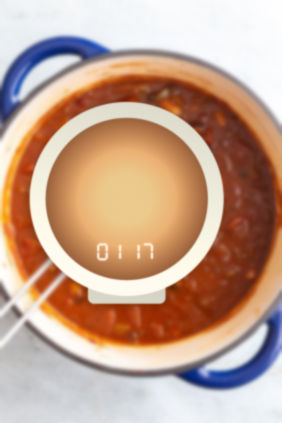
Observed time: 1.17
